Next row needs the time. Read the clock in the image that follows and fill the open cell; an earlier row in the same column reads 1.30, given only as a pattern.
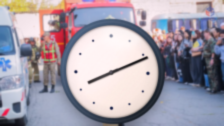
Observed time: 8.11
